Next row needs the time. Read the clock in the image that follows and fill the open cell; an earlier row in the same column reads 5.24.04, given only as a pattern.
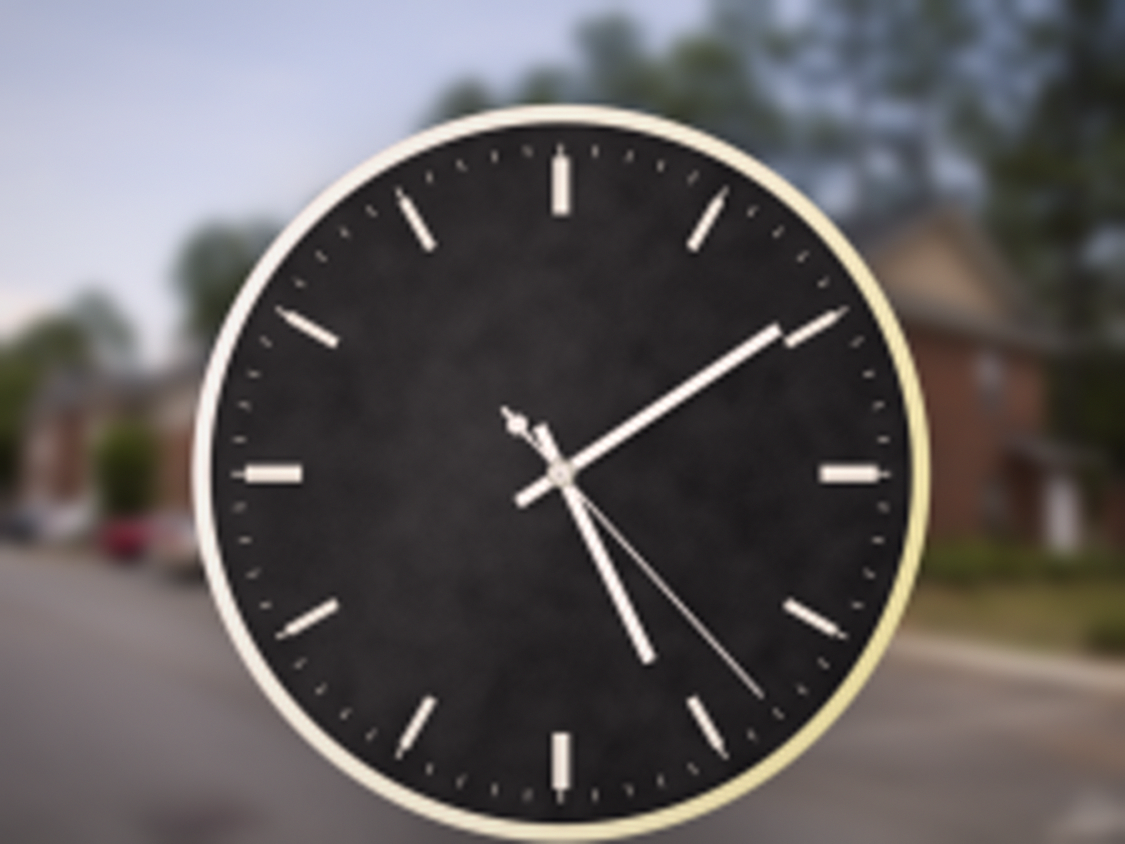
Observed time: 5.09.23
